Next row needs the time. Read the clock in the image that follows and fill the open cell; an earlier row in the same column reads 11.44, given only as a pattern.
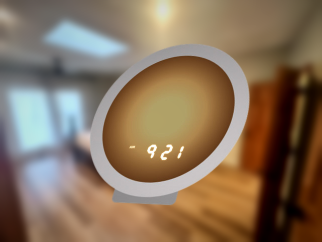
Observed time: 9.21
